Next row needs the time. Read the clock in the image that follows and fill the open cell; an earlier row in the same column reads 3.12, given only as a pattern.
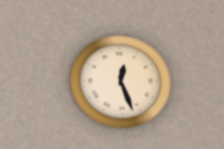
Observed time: 12.27
